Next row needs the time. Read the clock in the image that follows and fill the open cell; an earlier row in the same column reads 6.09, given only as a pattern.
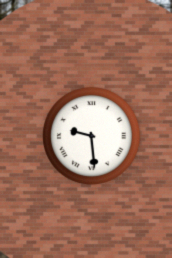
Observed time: 9.29
